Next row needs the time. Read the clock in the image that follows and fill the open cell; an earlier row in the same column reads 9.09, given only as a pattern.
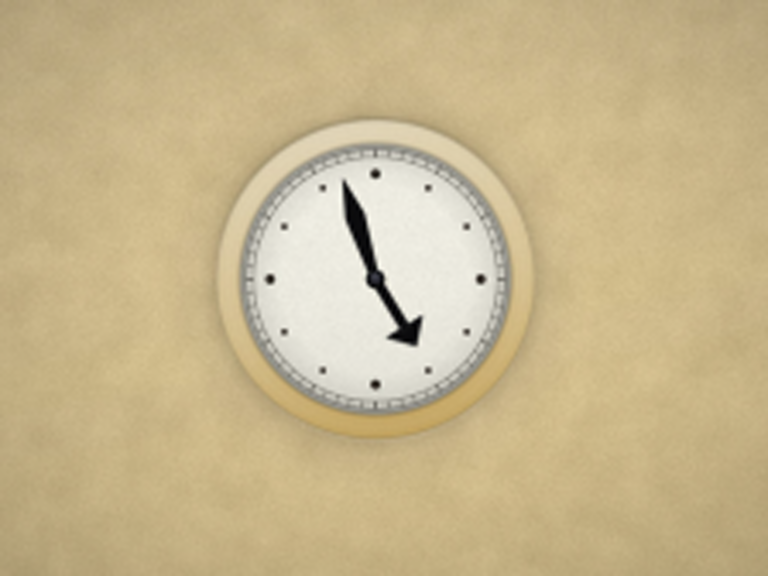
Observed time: 4.57
